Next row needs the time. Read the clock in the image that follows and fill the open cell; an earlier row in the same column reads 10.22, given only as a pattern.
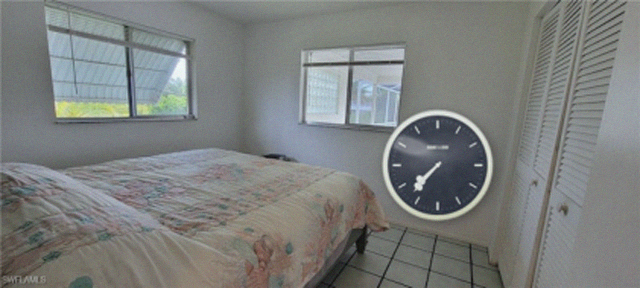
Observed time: 7.37
